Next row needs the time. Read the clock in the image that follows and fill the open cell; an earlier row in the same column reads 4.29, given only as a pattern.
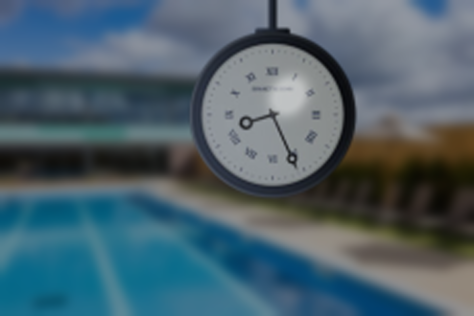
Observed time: 8.26
